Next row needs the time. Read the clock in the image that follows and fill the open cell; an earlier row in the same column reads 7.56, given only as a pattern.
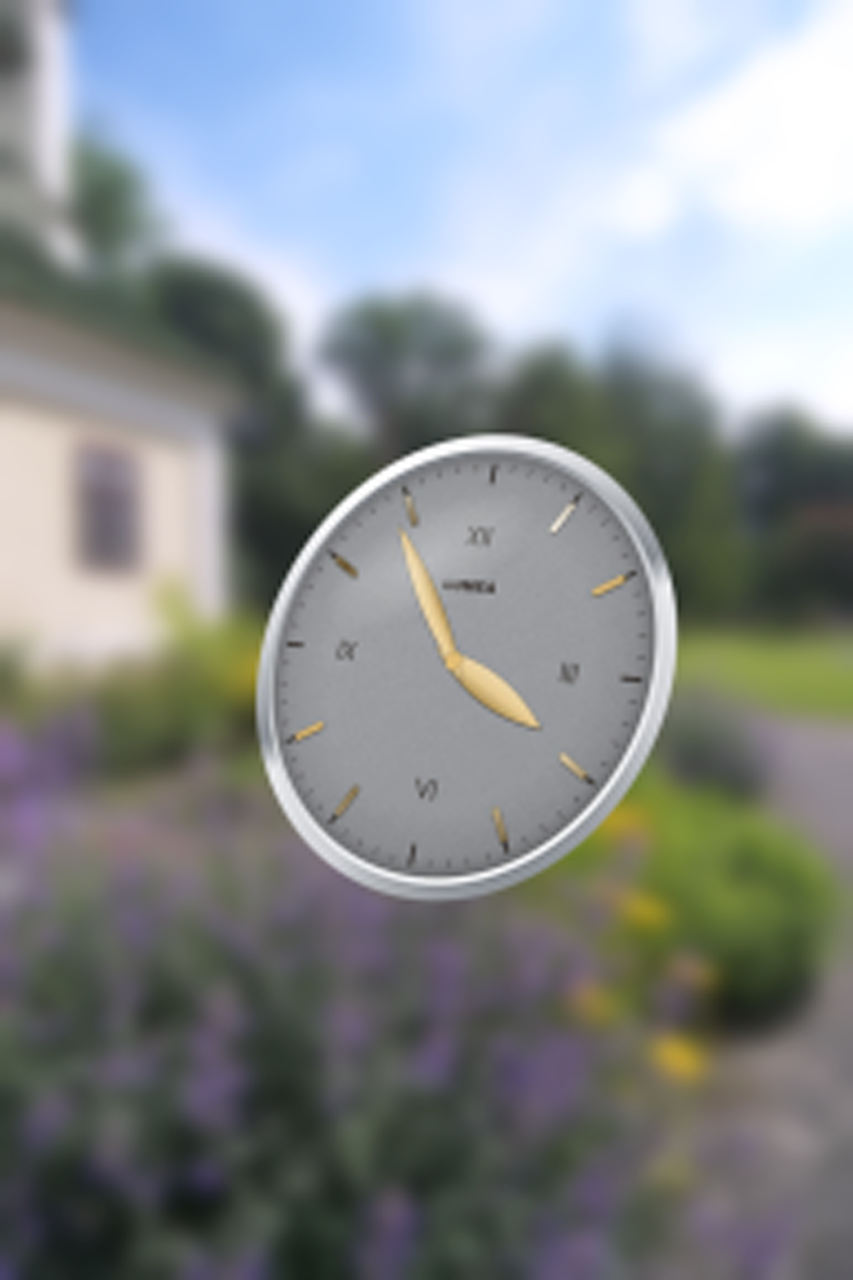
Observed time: 3.54
